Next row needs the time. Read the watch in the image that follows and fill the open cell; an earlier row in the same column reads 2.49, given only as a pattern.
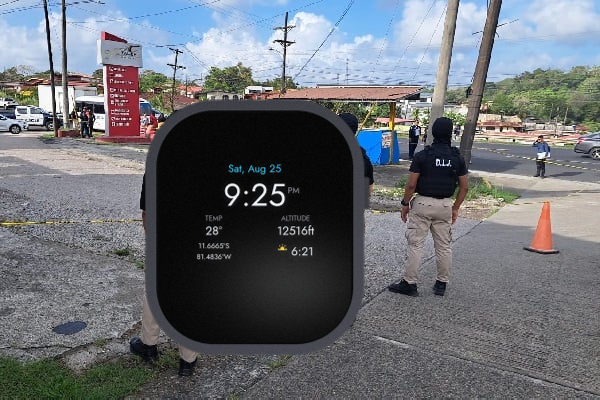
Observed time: 9.25
